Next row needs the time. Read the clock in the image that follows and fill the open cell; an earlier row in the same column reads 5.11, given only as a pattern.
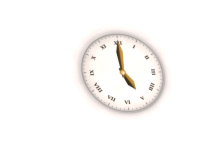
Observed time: 5.00
